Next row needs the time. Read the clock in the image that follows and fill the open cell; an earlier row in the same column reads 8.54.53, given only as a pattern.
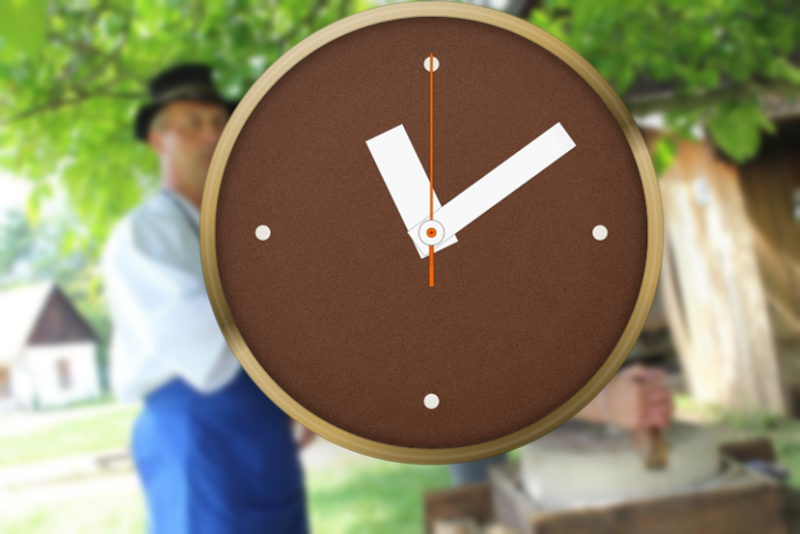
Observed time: 11.09.00
